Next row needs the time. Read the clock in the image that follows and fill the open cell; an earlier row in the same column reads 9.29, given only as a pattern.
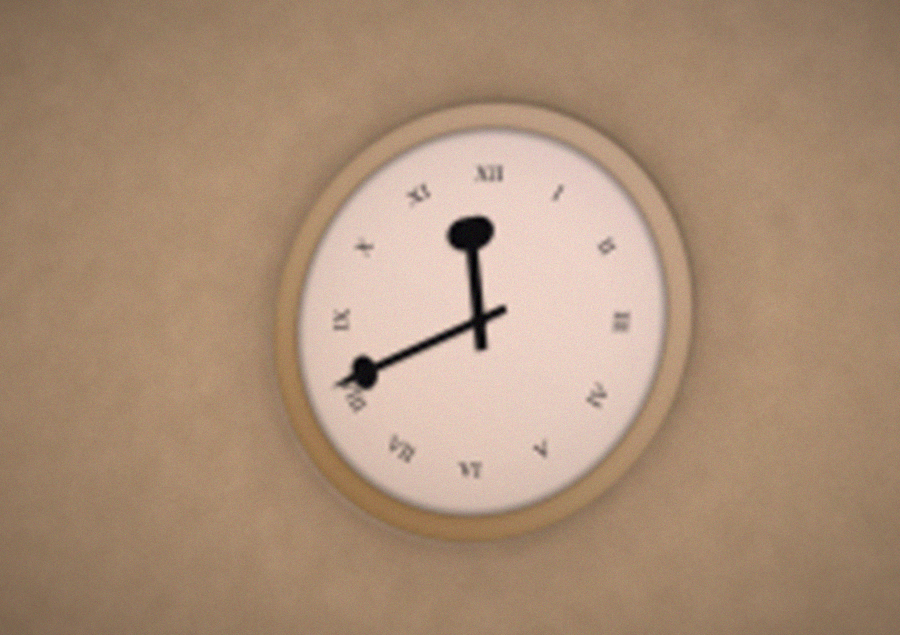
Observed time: 11.41
